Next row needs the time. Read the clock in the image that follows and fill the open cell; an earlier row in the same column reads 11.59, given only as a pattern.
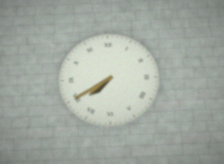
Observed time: 7.40
